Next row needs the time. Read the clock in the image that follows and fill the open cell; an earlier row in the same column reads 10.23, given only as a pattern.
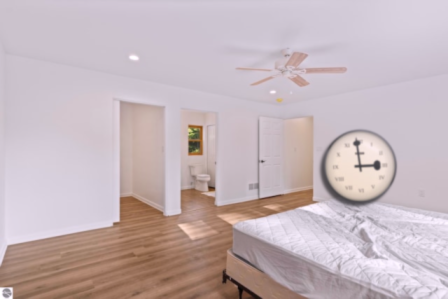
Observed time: 2.59
